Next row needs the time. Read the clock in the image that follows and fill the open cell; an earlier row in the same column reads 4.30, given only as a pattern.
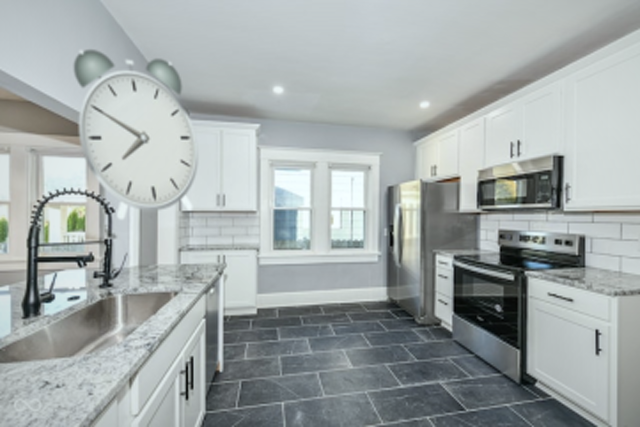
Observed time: 7.50
